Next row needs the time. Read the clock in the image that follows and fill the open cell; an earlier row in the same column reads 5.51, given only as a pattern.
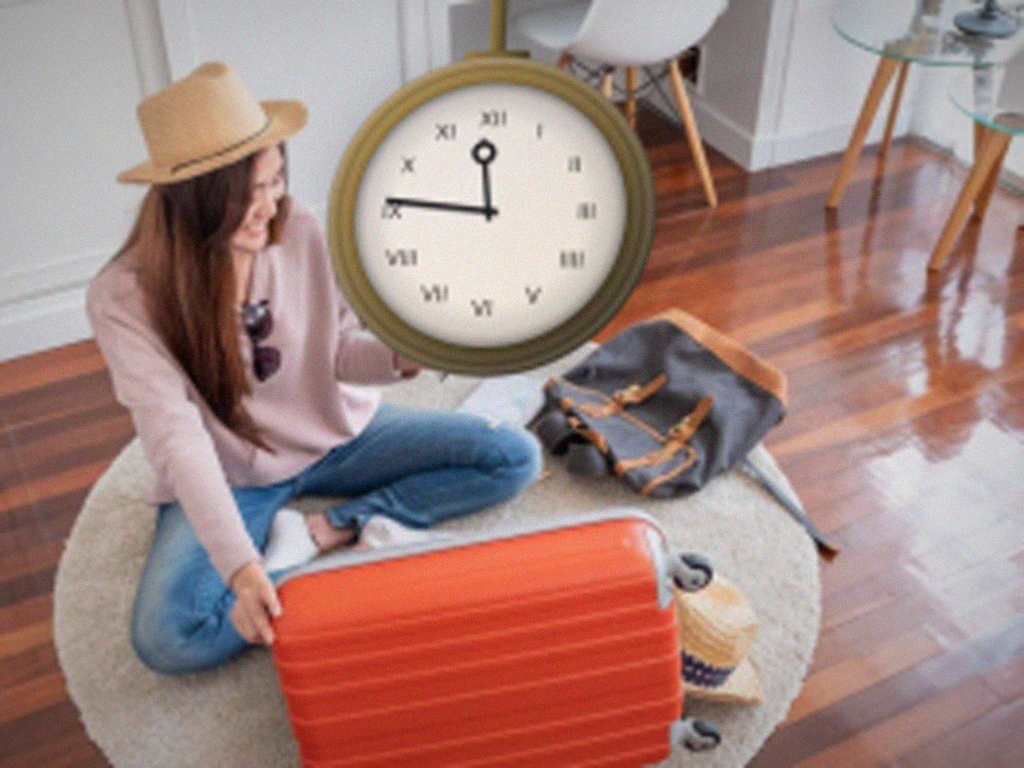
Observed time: 11.46
